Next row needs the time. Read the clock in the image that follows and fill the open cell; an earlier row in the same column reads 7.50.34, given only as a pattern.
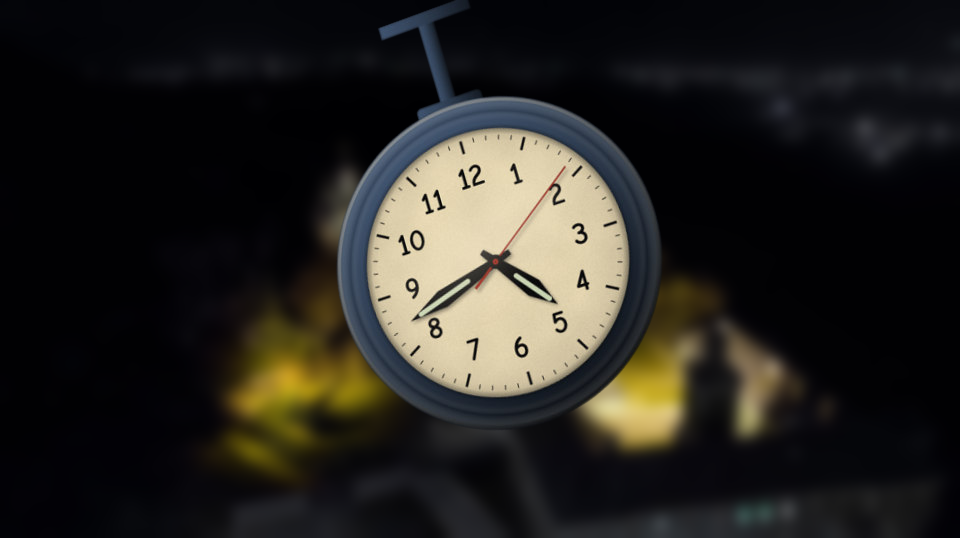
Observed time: 4.42.09
